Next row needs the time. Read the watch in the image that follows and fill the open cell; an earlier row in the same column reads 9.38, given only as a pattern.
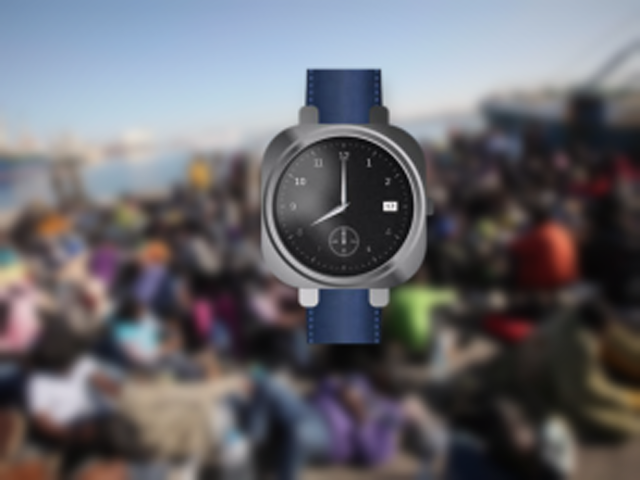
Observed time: 8.00
